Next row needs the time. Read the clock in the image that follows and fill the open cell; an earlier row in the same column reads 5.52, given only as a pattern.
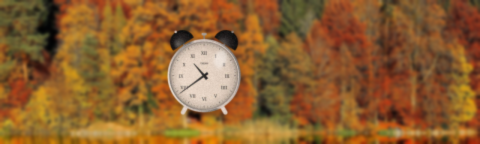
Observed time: 10.39
